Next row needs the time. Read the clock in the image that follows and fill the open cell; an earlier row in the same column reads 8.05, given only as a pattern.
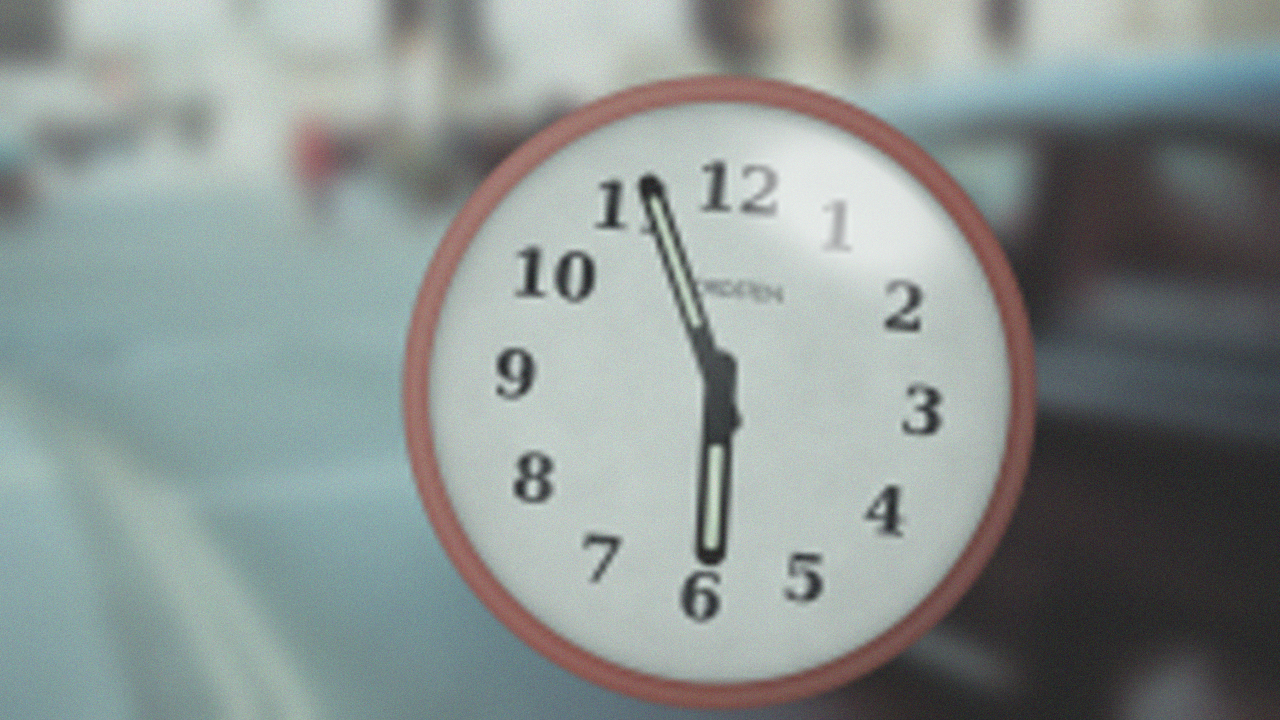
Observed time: 5.56
